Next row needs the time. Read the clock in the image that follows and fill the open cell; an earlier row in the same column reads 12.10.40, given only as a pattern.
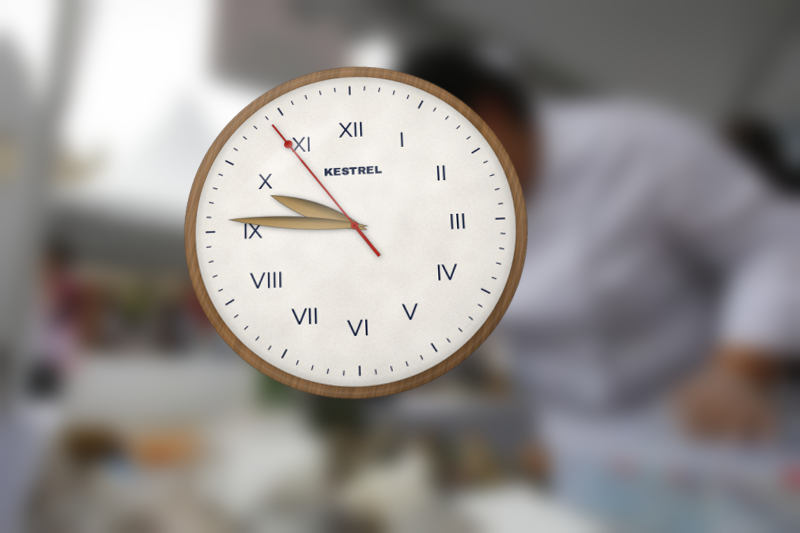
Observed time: 9.45.54
